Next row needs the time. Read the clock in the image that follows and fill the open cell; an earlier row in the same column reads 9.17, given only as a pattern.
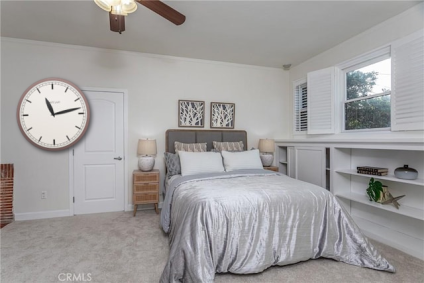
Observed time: 11.13
